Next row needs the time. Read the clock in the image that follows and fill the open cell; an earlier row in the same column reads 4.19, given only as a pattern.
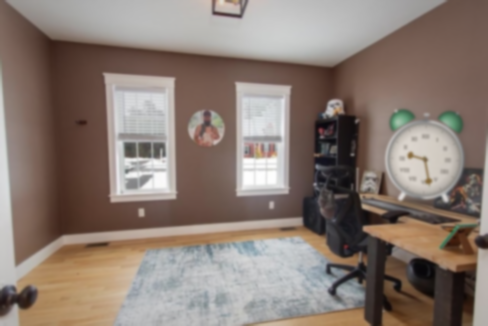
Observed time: 9.28
